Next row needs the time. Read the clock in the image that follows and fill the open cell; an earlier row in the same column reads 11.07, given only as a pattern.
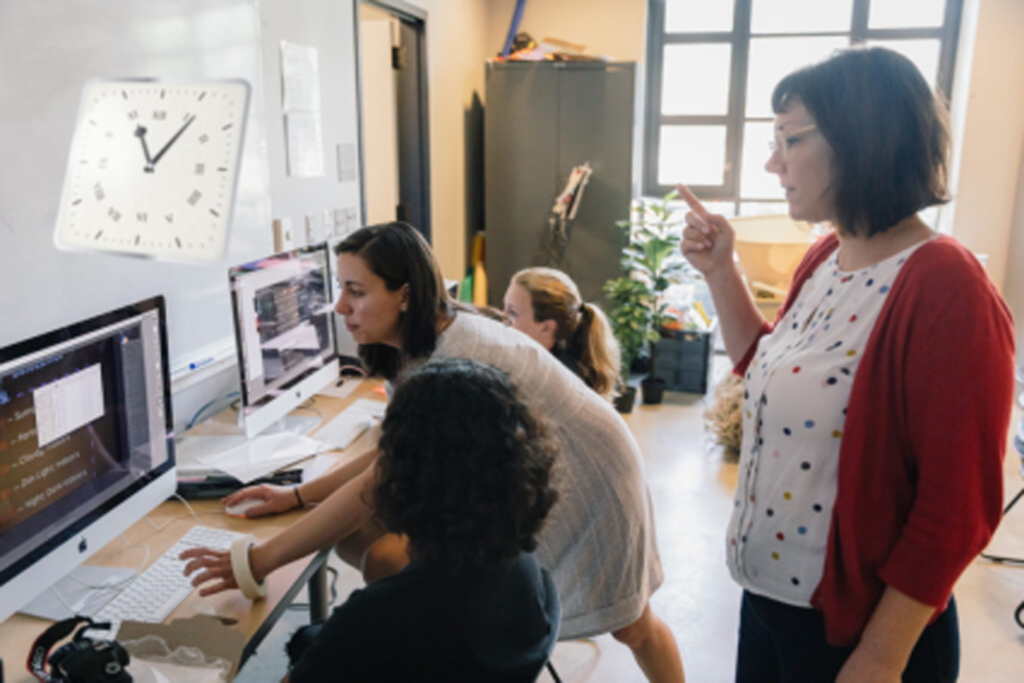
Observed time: 11.06
